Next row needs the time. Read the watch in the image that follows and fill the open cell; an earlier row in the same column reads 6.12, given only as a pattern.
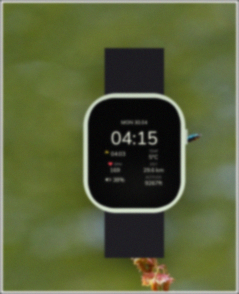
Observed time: 4.15
